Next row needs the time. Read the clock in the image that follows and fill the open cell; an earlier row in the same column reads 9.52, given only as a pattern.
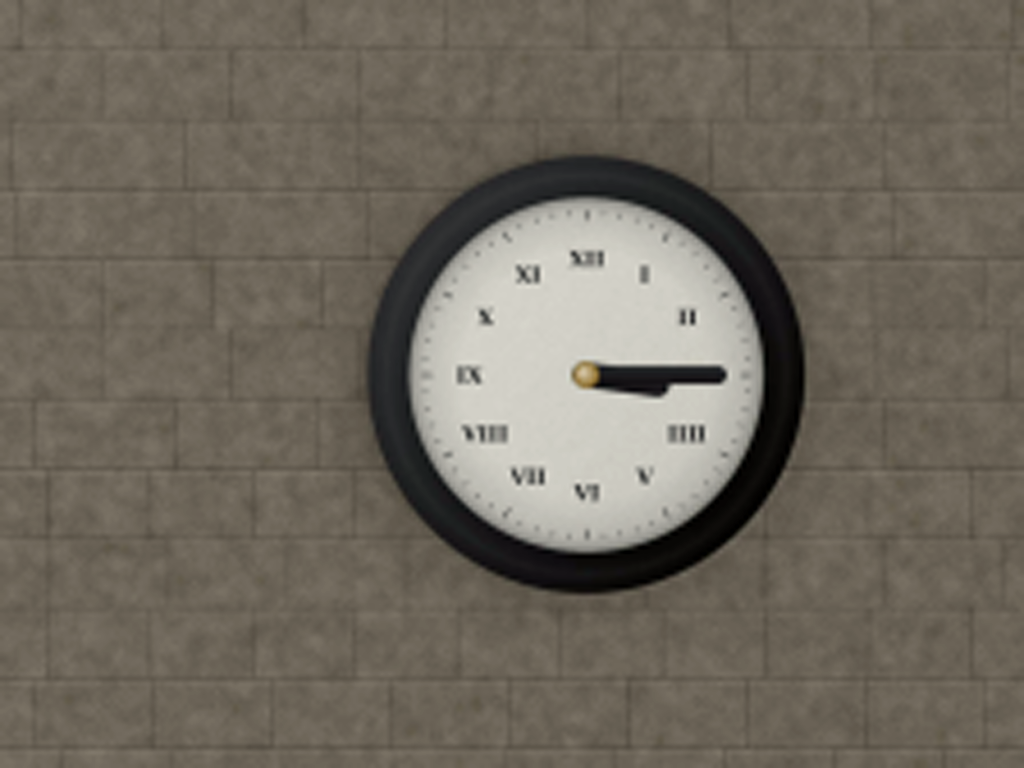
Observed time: 3.15
